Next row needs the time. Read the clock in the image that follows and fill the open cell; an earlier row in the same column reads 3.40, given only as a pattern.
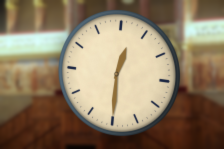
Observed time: 12.30
